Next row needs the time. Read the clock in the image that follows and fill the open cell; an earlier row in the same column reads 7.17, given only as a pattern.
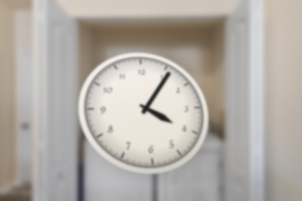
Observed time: 4.06
